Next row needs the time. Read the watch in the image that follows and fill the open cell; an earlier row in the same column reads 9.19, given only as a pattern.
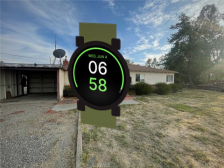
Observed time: 6.58
